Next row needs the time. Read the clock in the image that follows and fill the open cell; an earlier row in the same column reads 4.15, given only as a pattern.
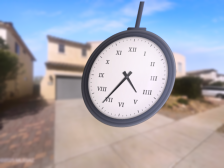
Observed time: 4.36
